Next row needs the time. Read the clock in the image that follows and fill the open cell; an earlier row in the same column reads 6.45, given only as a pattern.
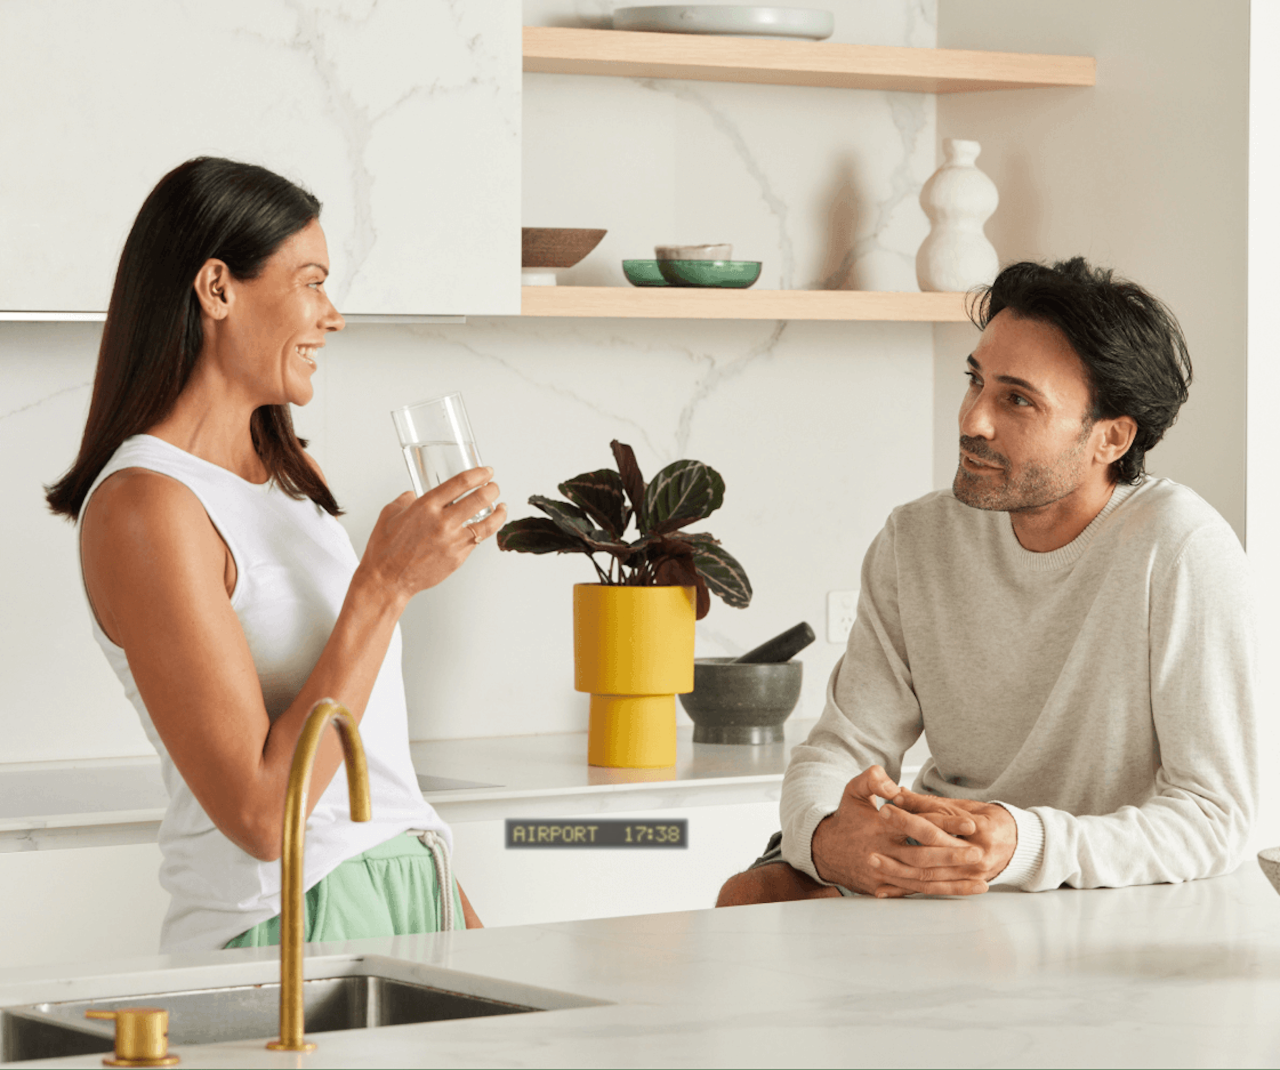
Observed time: 17.38
